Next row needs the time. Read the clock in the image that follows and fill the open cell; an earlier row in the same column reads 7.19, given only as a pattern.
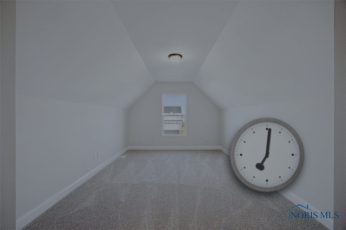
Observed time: 7.01
